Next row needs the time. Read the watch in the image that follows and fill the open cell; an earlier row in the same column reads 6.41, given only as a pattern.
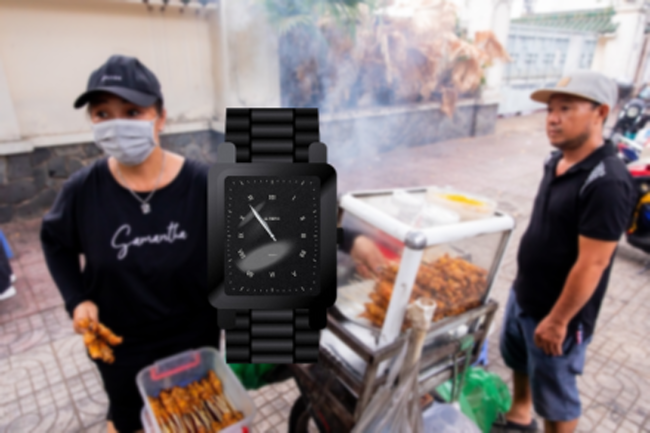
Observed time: 10.54
